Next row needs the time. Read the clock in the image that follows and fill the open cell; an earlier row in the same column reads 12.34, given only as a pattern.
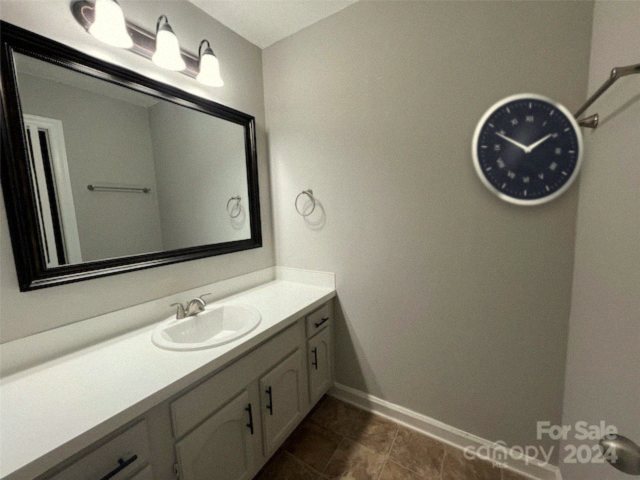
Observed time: 1.49
